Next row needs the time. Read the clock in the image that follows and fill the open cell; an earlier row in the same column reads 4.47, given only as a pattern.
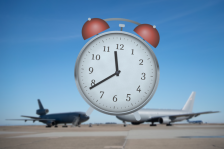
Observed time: 11.39
